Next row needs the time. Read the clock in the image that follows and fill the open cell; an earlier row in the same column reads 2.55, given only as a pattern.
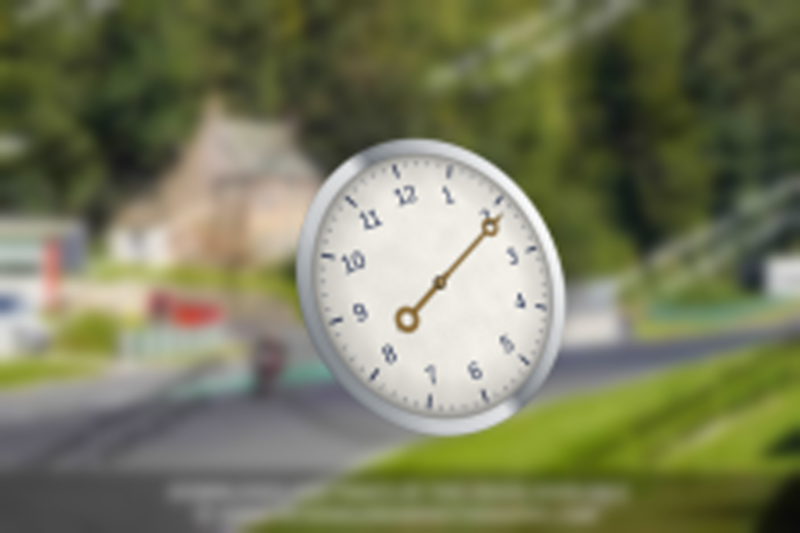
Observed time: 8.11
